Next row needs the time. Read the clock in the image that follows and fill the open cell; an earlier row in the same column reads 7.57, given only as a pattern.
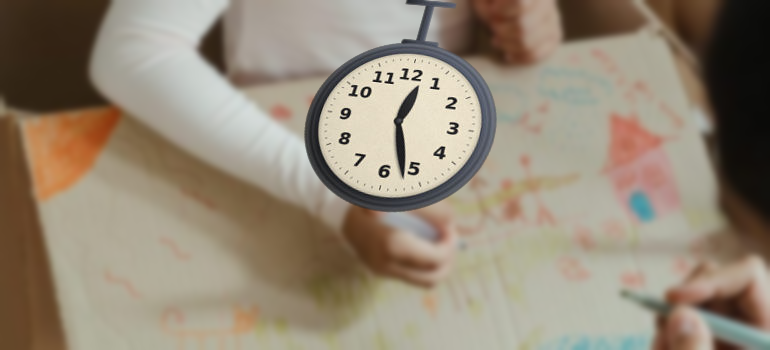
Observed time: 12.27
